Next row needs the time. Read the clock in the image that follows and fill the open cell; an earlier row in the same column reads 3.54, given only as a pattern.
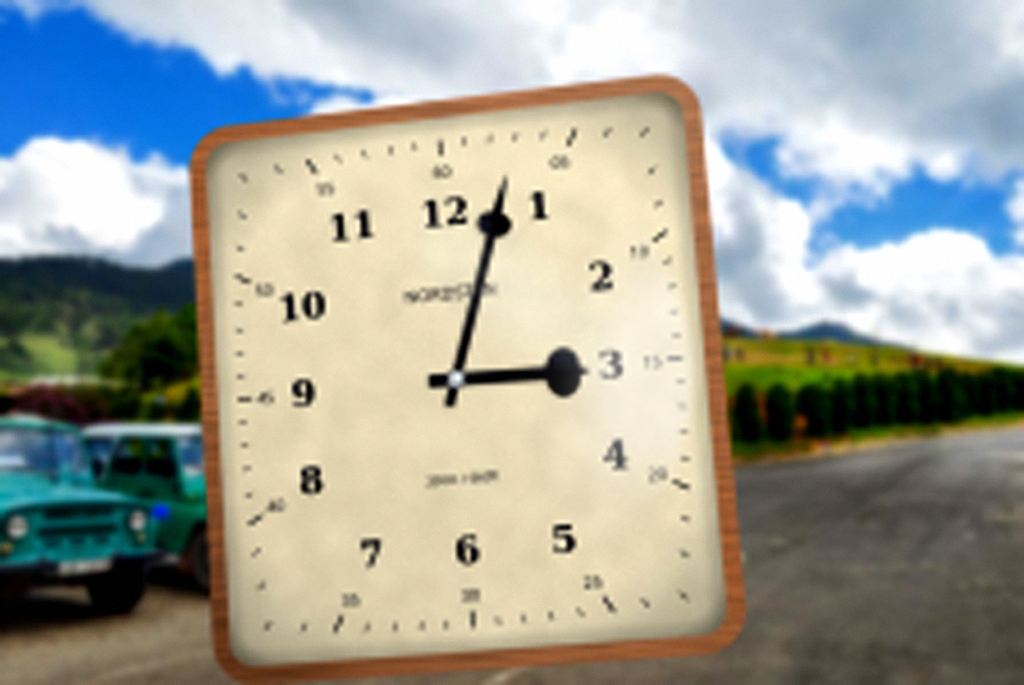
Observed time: 3.03
